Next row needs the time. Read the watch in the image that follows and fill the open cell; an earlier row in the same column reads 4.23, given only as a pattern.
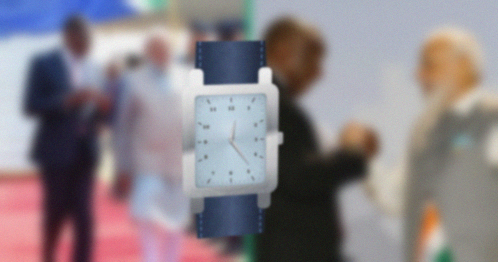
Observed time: 12.24
